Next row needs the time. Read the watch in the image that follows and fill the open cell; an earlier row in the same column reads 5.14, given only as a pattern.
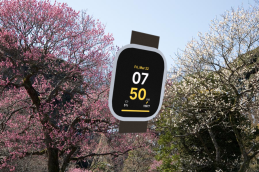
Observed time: 7.50
